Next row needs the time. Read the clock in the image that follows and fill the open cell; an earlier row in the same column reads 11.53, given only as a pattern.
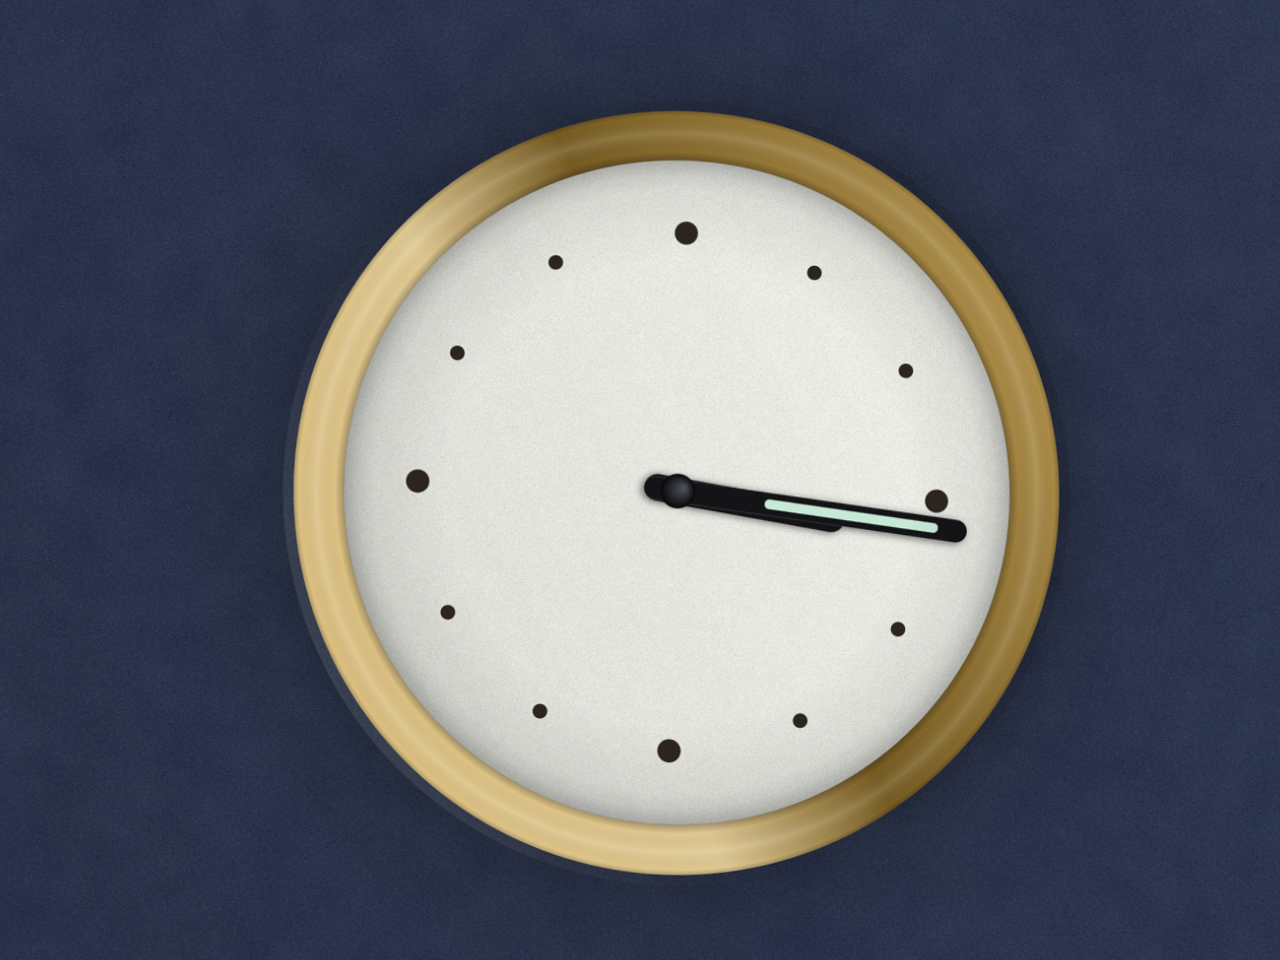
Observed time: 3.16
